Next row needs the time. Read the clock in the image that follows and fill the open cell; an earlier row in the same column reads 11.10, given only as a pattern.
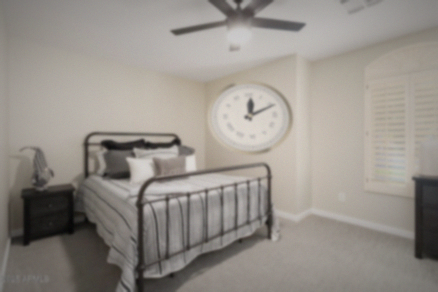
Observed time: 12.11
